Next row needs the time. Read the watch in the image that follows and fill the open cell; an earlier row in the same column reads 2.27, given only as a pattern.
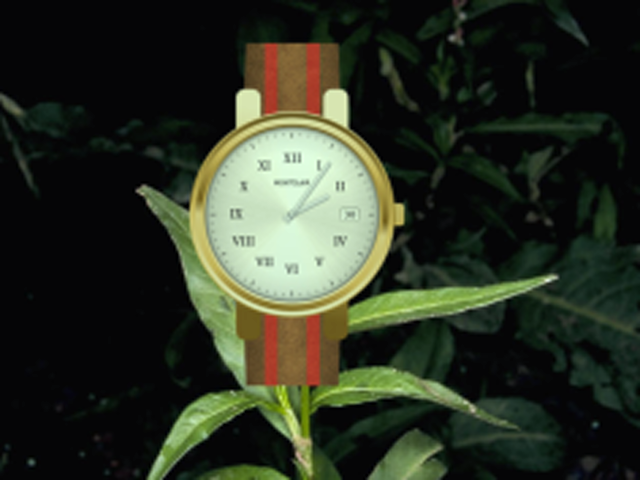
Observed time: 2.06
